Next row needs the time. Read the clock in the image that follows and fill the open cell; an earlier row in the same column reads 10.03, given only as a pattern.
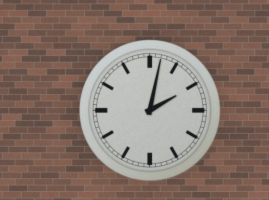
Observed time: 2.02
